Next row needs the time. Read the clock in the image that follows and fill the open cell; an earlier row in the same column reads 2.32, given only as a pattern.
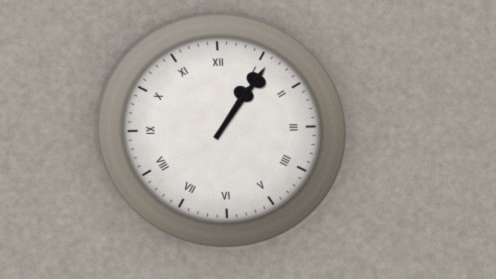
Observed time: 1.06
